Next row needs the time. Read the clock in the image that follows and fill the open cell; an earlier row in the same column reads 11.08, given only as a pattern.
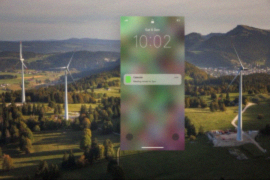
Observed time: 10.02
